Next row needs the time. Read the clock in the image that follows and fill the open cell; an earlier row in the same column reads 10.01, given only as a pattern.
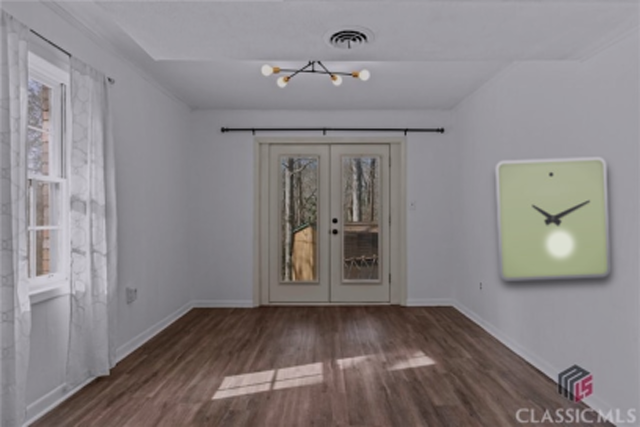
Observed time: 10.11
